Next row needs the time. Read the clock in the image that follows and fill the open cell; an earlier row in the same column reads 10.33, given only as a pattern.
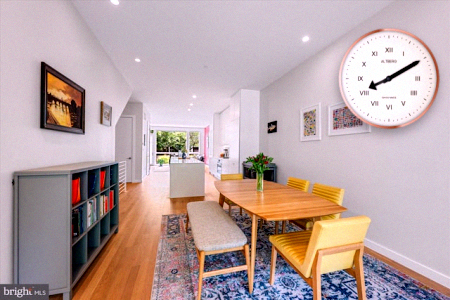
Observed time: 8.10
